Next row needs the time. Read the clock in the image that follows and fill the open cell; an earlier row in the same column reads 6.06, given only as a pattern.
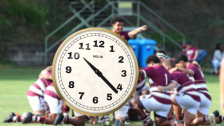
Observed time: 10.22
